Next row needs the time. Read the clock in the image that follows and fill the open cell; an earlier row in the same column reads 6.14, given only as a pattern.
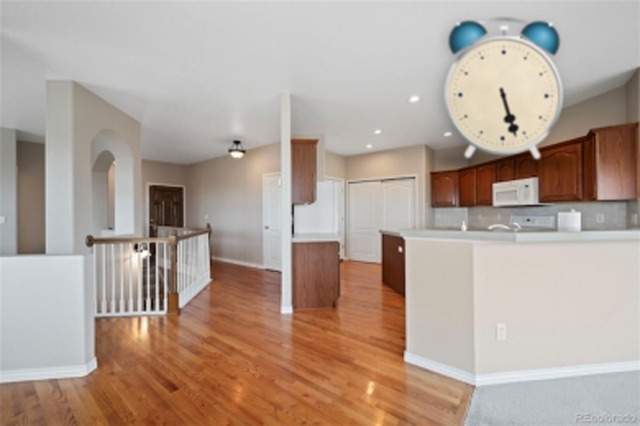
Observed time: 5.27
